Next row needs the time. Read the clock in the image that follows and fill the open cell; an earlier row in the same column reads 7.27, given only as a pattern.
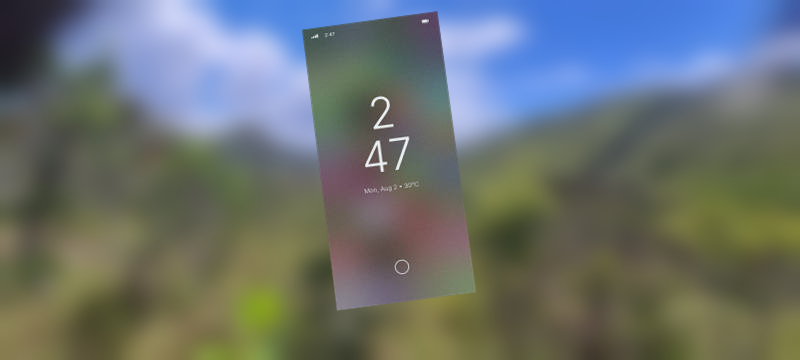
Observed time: 2.47
